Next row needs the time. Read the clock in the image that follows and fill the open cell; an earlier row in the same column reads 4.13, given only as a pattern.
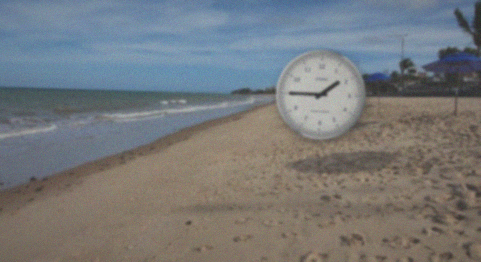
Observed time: 1.45
